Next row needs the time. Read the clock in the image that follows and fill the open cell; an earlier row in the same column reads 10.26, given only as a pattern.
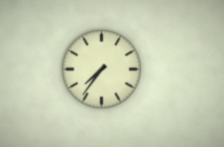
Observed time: 7.36
